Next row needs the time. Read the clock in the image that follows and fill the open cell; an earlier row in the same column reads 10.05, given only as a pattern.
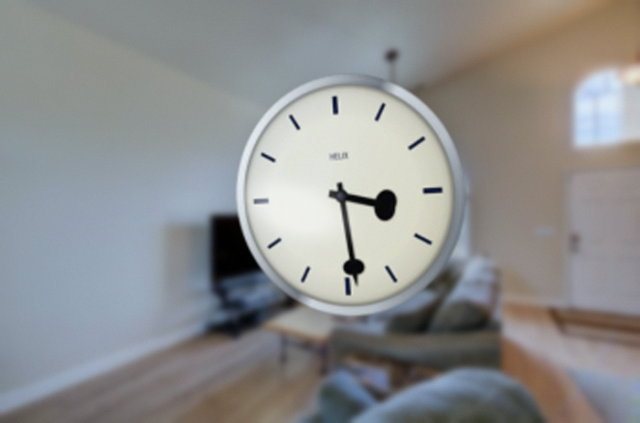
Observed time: 3.29
